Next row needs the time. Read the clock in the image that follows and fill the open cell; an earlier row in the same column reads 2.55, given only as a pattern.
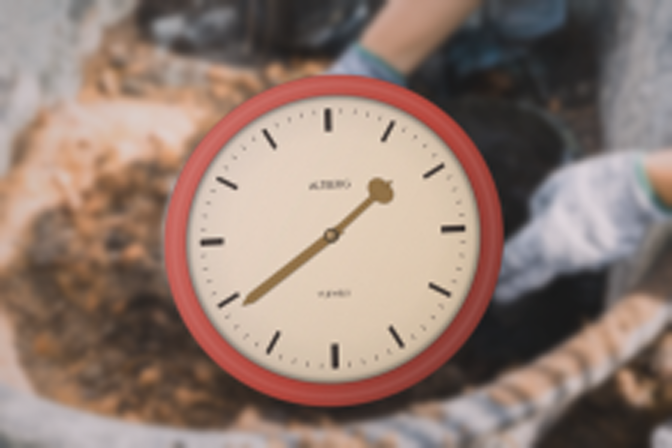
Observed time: 1.39
